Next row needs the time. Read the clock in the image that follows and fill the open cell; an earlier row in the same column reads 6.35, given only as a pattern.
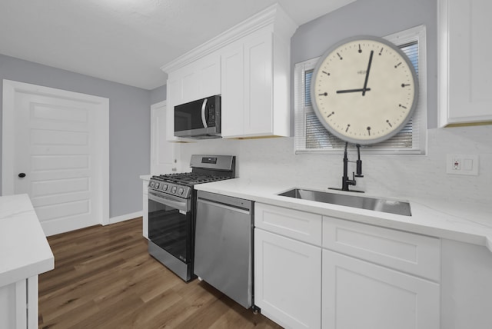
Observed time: 9.03
